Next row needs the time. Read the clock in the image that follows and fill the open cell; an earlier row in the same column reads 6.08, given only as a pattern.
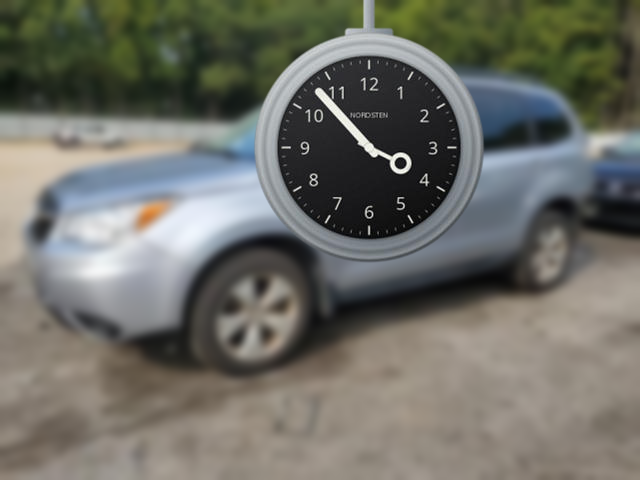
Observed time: 3.53
